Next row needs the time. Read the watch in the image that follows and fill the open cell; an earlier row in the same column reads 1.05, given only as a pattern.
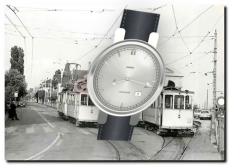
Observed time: 8.17
